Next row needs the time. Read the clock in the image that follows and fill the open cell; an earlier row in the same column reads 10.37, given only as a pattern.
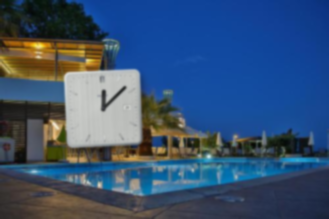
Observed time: 12.08
